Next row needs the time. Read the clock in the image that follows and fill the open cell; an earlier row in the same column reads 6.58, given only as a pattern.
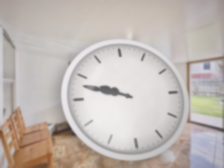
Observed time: 9.48
